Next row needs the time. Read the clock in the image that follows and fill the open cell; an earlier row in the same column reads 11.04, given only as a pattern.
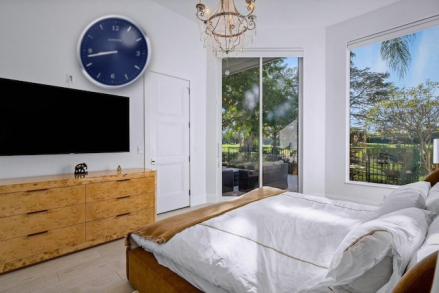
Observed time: 8.43
